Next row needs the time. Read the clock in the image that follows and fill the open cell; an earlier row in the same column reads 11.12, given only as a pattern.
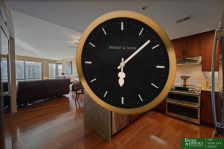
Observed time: 6.08
